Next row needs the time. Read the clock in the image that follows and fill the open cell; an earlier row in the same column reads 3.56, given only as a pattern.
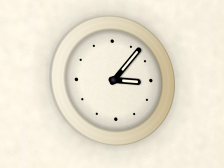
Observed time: 3.07
